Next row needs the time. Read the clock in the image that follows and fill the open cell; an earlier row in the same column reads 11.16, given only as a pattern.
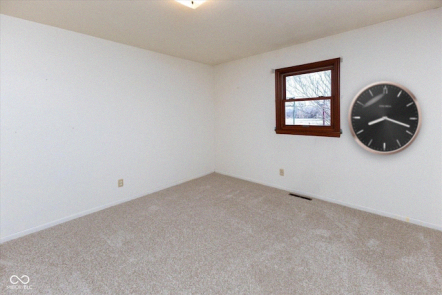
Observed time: 8.18
